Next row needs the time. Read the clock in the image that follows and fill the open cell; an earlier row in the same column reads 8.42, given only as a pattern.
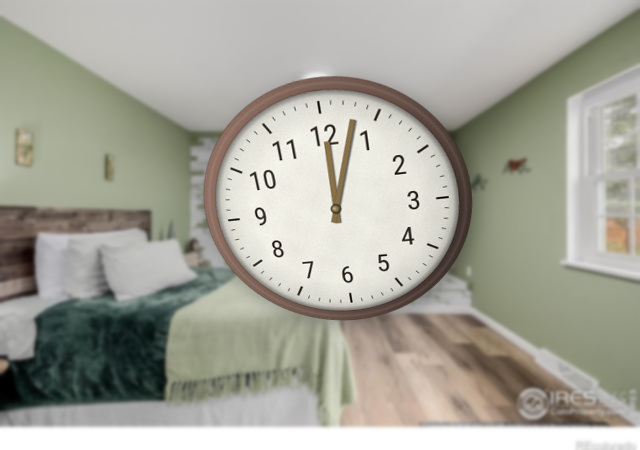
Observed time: 12.03
